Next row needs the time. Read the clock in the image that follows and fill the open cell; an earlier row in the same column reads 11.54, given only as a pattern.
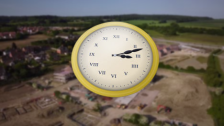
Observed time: 3.12
